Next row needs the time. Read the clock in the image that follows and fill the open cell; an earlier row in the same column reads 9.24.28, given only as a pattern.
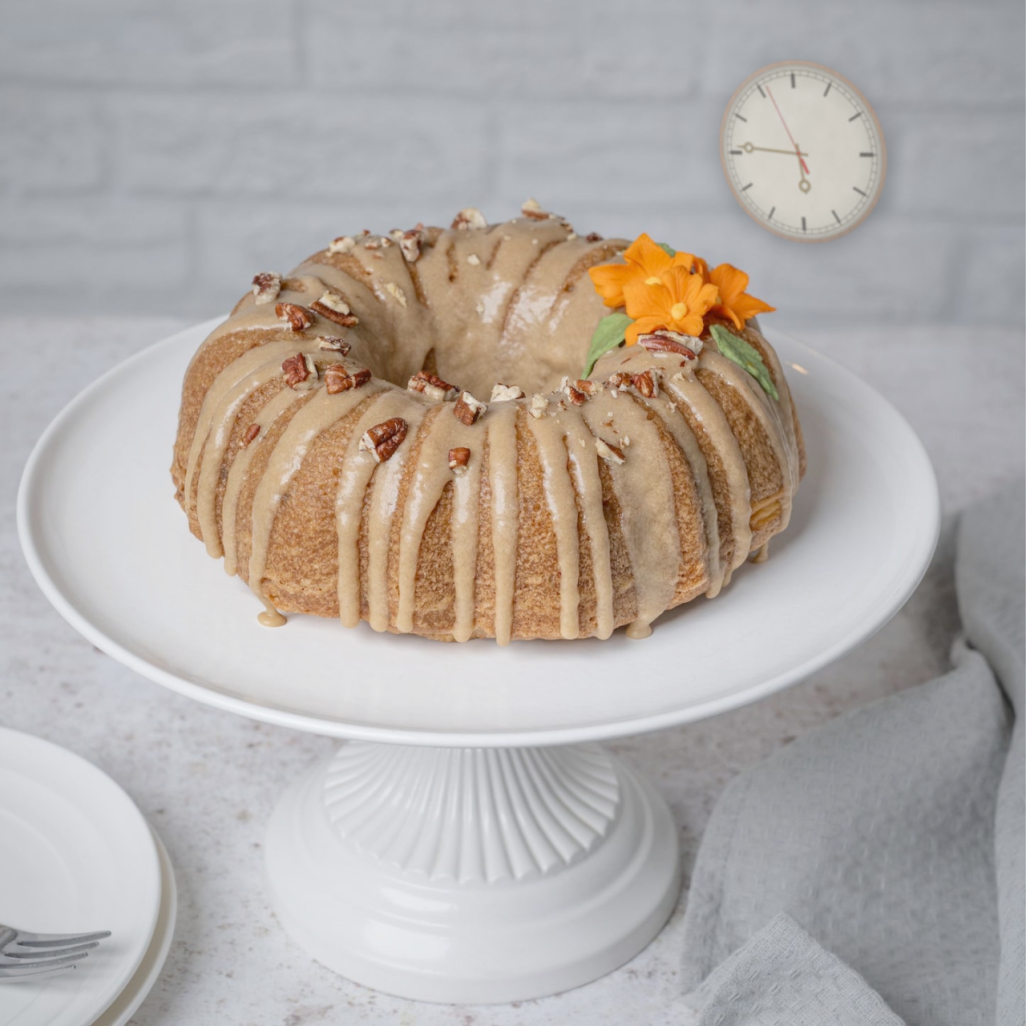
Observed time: 5.45.56
